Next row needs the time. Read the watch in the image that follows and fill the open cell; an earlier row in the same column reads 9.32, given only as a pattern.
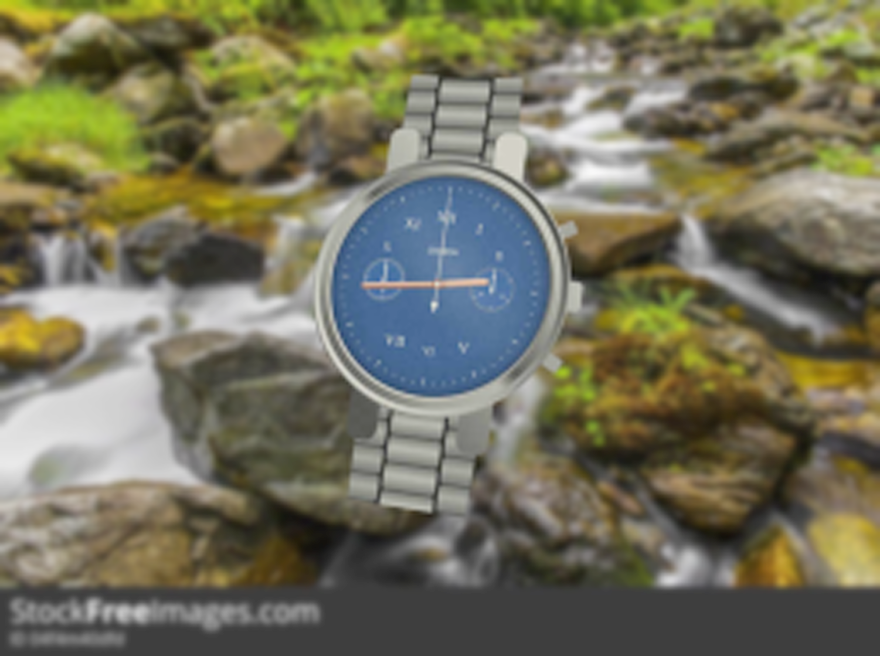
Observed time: 2.44
